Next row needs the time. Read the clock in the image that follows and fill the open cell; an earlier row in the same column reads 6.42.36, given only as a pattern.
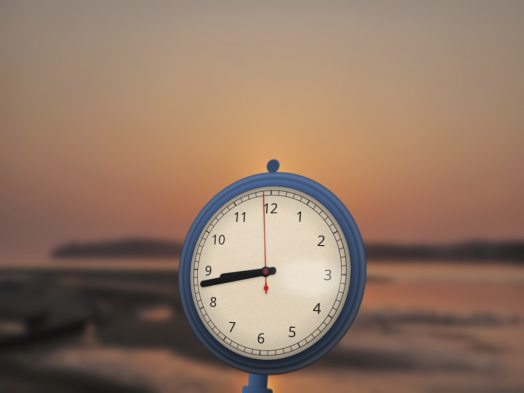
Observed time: 8.42.59
